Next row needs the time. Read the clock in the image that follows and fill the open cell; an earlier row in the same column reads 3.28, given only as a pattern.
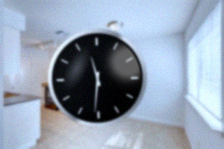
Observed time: 11.31
